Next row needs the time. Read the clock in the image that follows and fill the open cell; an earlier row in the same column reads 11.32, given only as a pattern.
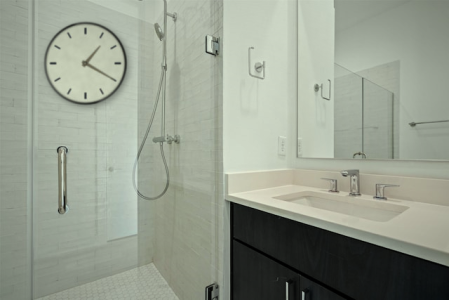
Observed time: 1.20
